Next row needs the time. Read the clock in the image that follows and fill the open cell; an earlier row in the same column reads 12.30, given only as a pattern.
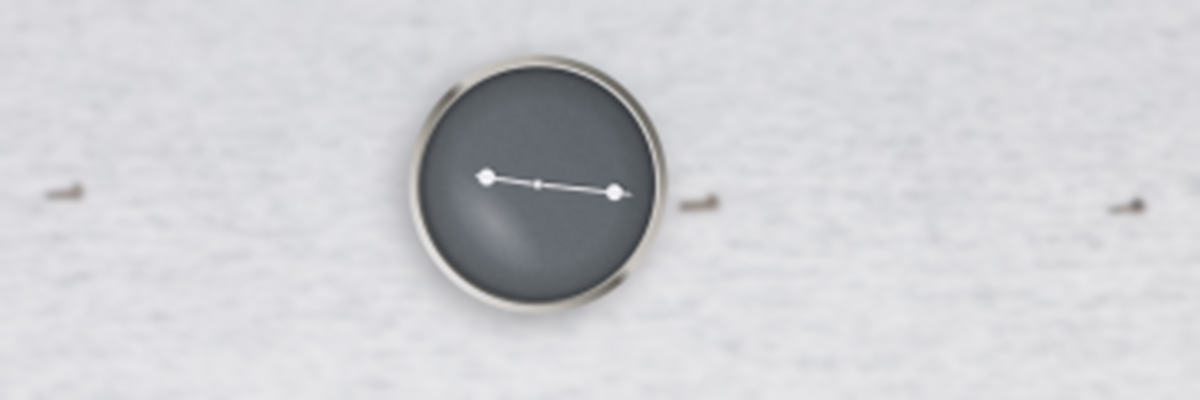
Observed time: 9.16
